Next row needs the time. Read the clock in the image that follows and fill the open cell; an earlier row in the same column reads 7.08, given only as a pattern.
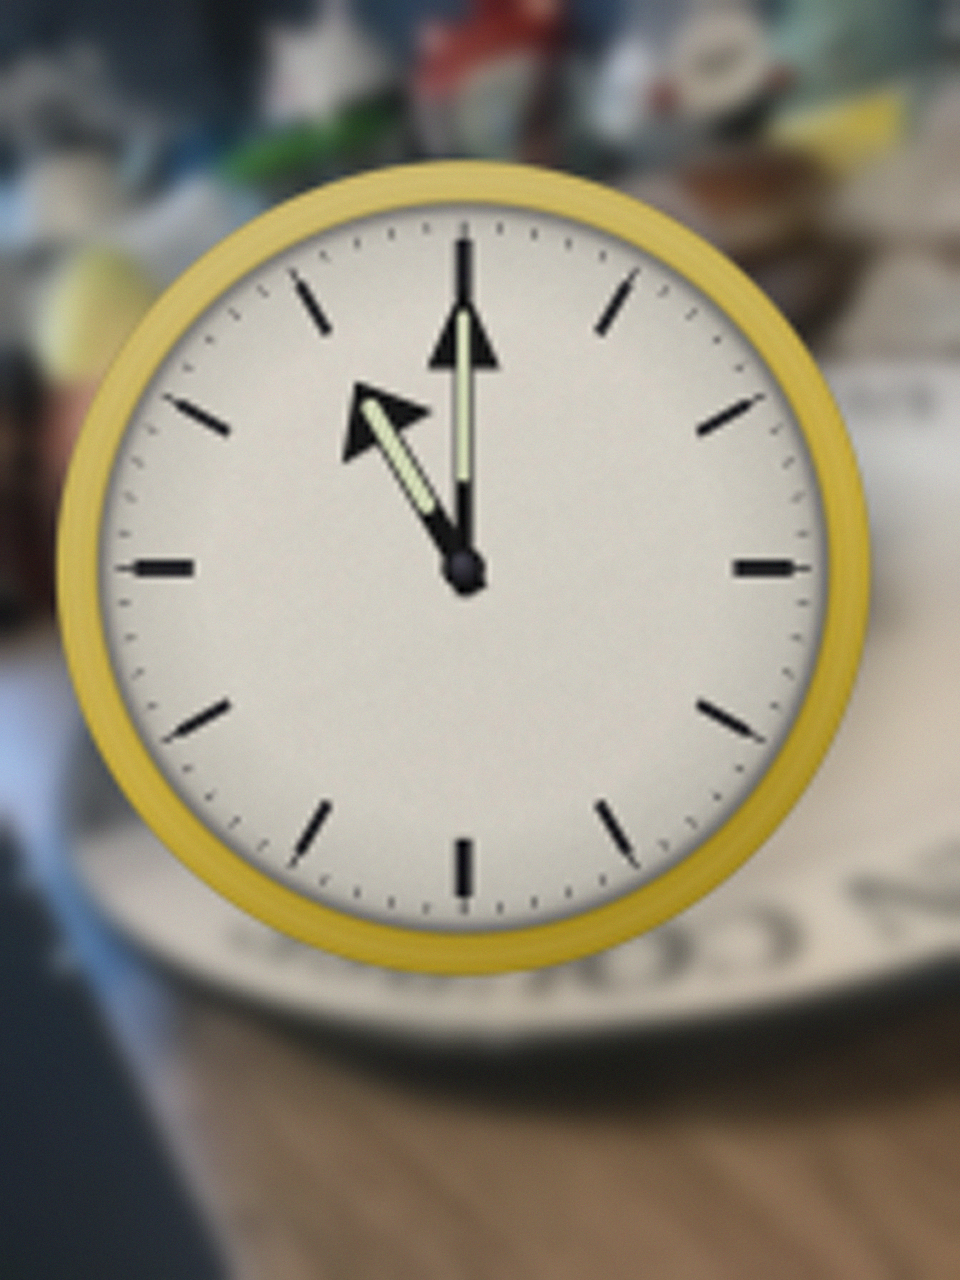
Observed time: 11.00
